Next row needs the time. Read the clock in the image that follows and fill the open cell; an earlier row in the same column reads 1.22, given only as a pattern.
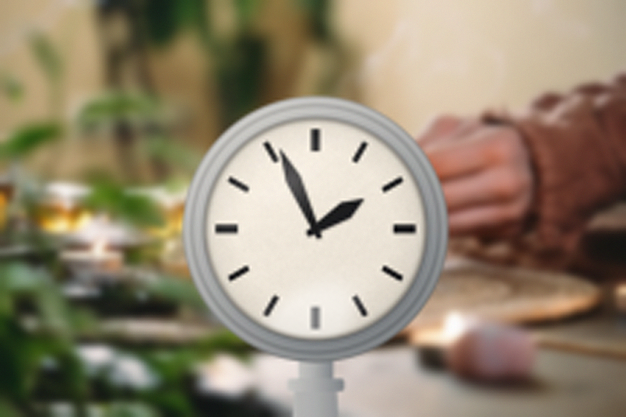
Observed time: 1.56
